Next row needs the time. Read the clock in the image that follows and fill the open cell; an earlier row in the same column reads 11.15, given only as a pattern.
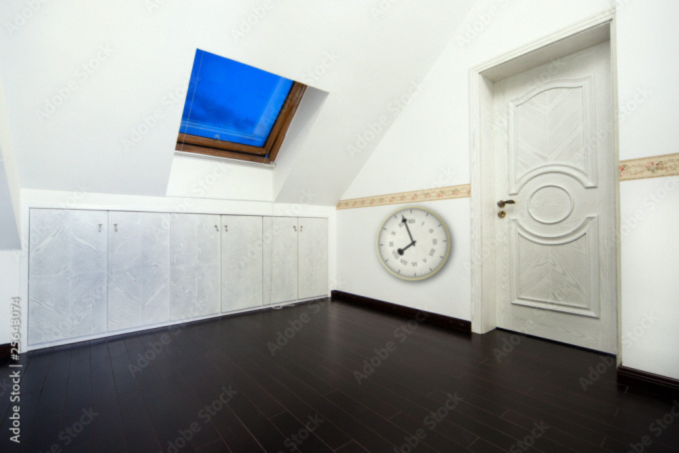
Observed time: 7.57
